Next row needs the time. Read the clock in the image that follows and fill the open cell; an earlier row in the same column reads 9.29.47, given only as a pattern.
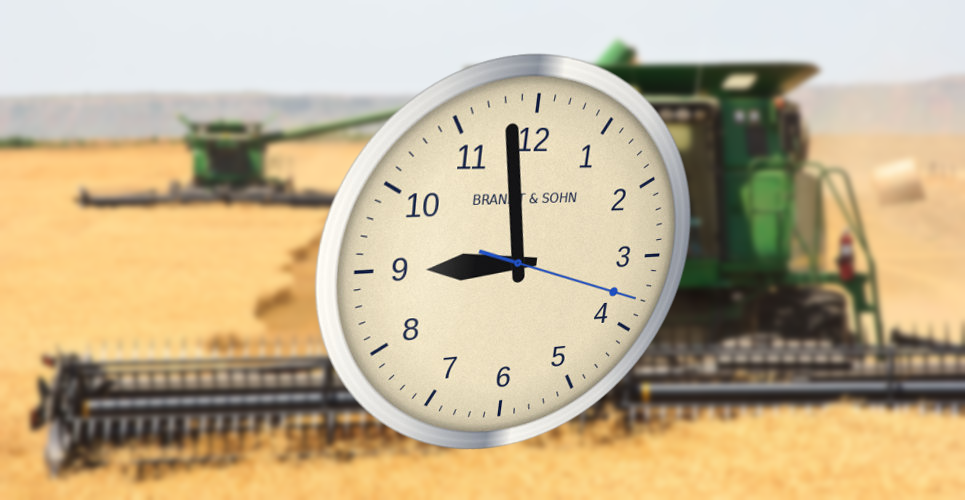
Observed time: 8.58.18
